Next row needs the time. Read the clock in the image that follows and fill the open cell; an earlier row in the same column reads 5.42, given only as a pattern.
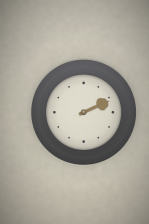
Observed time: 2.11
